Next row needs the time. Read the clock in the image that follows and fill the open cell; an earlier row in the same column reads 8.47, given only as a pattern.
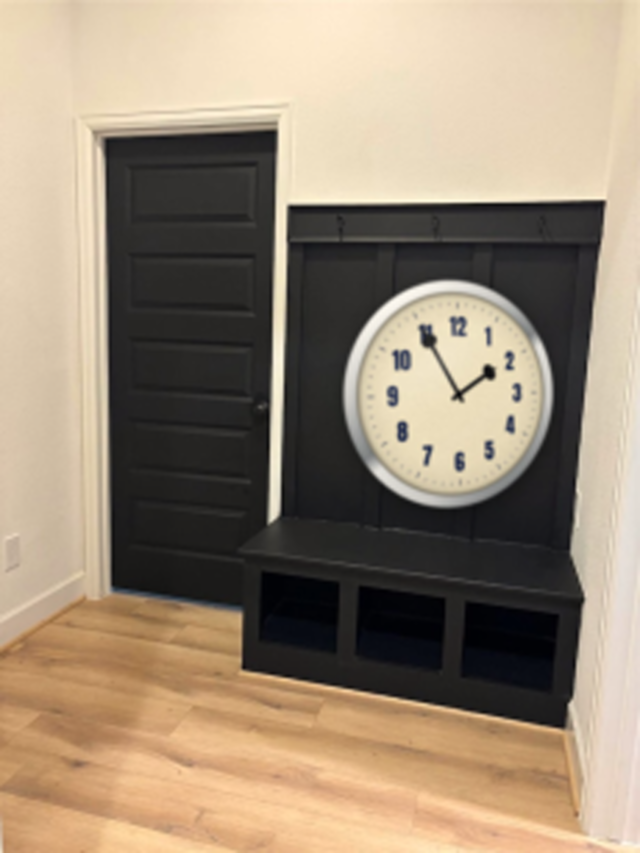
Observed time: 1.55
